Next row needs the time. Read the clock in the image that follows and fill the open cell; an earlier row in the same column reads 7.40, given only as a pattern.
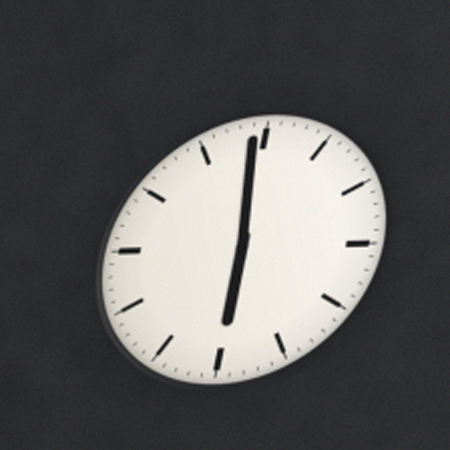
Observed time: 5.59
